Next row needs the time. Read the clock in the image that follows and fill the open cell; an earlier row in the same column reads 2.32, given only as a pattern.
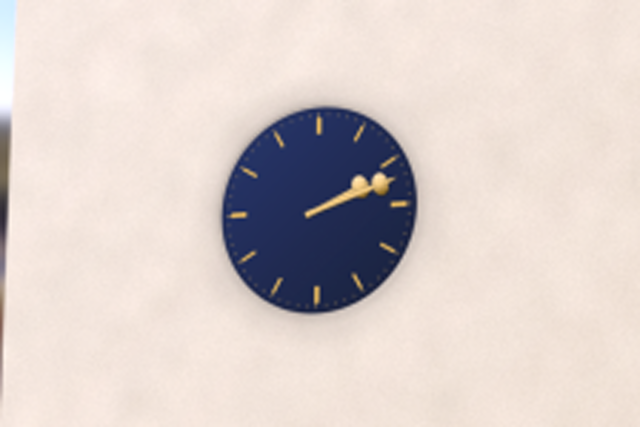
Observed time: 2.12
